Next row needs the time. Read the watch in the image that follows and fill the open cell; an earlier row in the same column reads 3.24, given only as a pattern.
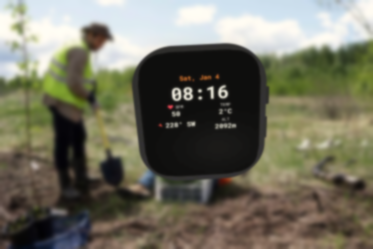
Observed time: 8.16
